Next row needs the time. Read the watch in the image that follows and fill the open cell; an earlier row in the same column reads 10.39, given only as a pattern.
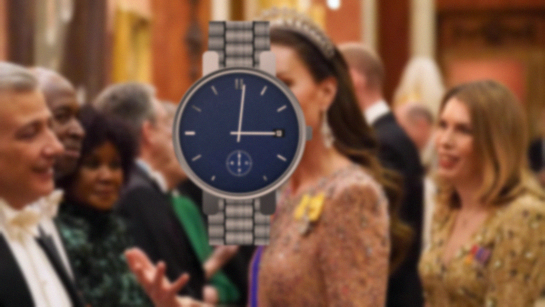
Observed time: 3.01
